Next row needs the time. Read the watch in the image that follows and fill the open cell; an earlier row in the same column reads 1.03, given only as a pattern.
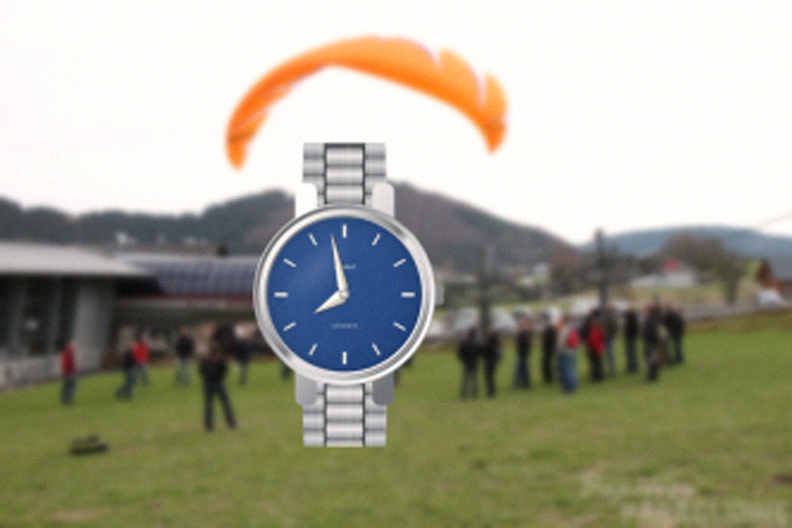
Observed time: 7.58
